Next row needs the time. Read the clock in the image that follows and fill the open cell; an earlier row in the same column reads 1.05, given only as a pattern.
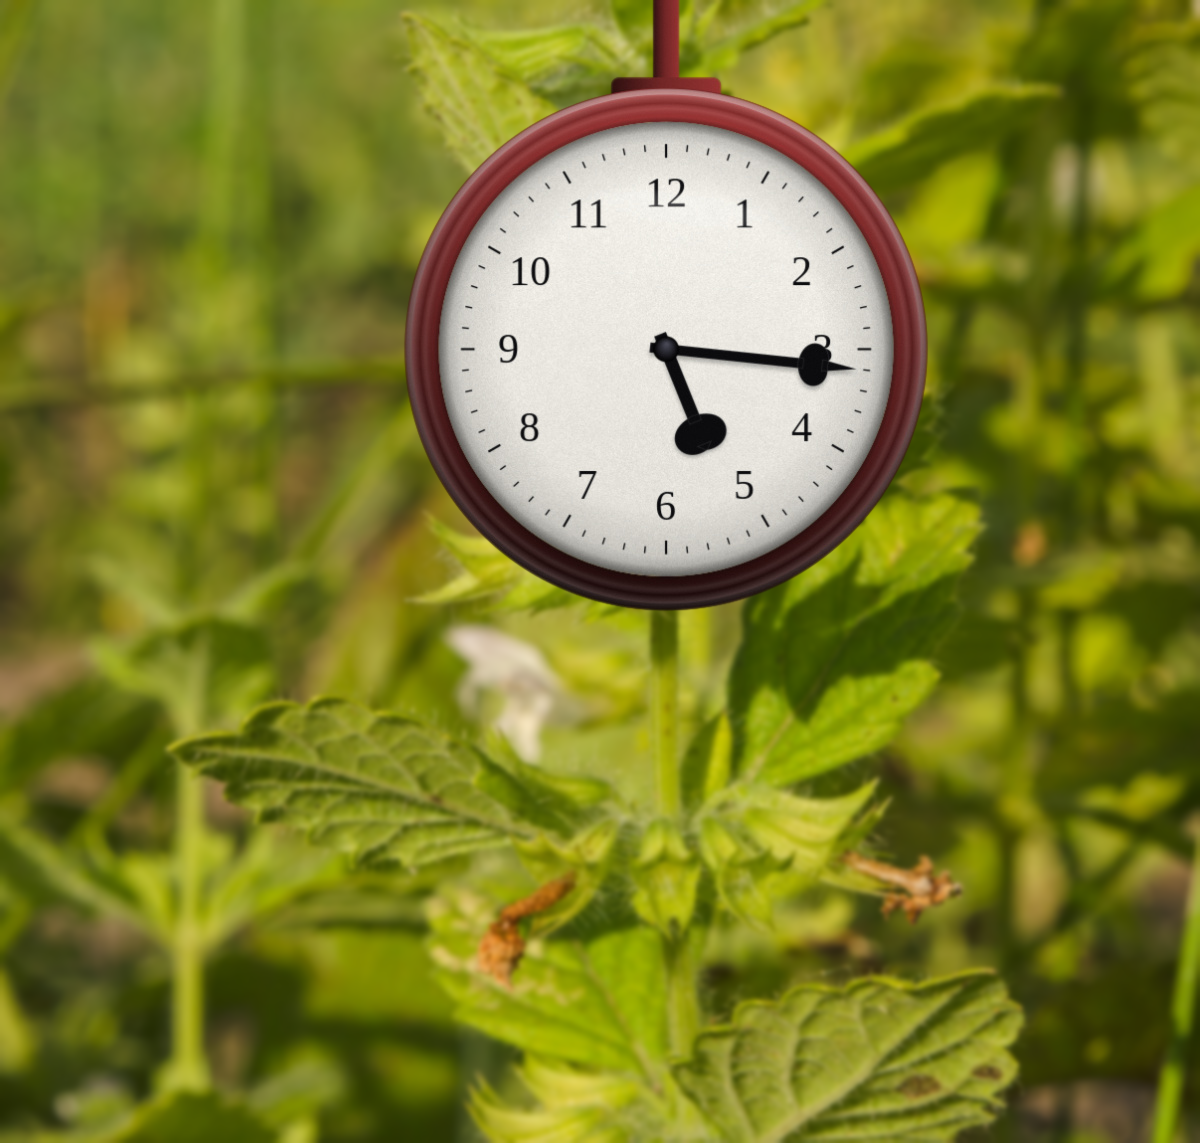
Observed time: 5.16
